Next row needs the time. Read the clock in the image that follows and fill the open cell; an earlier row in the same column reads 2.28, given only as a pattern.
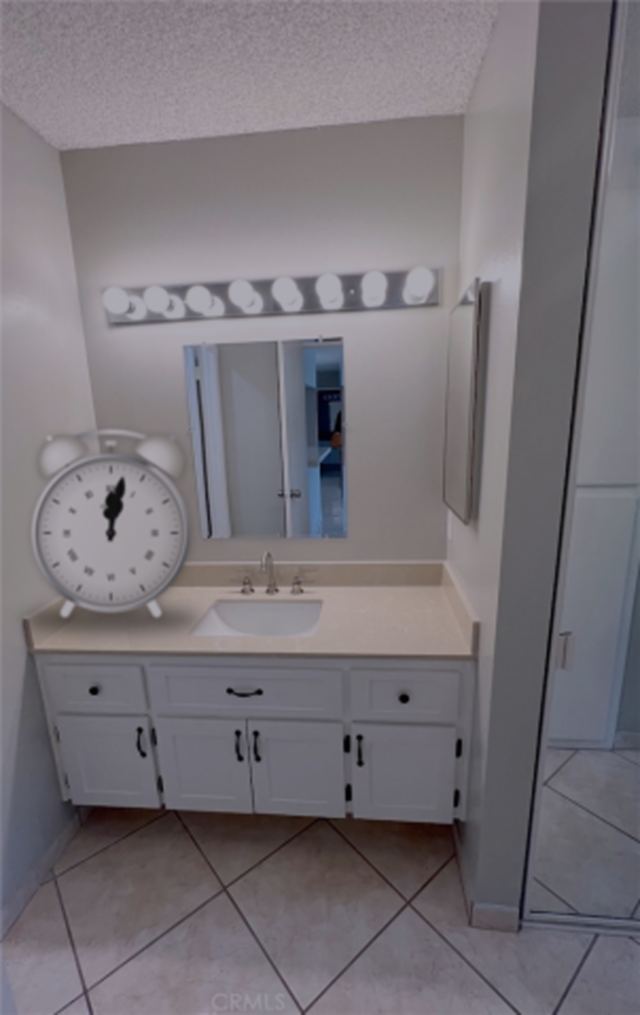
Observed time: 12.02
